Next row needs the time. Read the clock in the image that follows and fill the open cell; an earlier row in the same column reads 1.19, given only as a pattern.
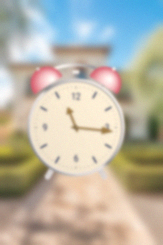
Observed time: 11.16
